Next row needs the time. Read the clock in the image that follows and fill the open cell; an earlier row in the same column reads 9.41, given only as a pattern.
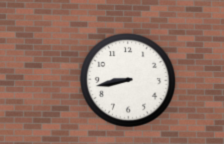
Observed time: 8.43
